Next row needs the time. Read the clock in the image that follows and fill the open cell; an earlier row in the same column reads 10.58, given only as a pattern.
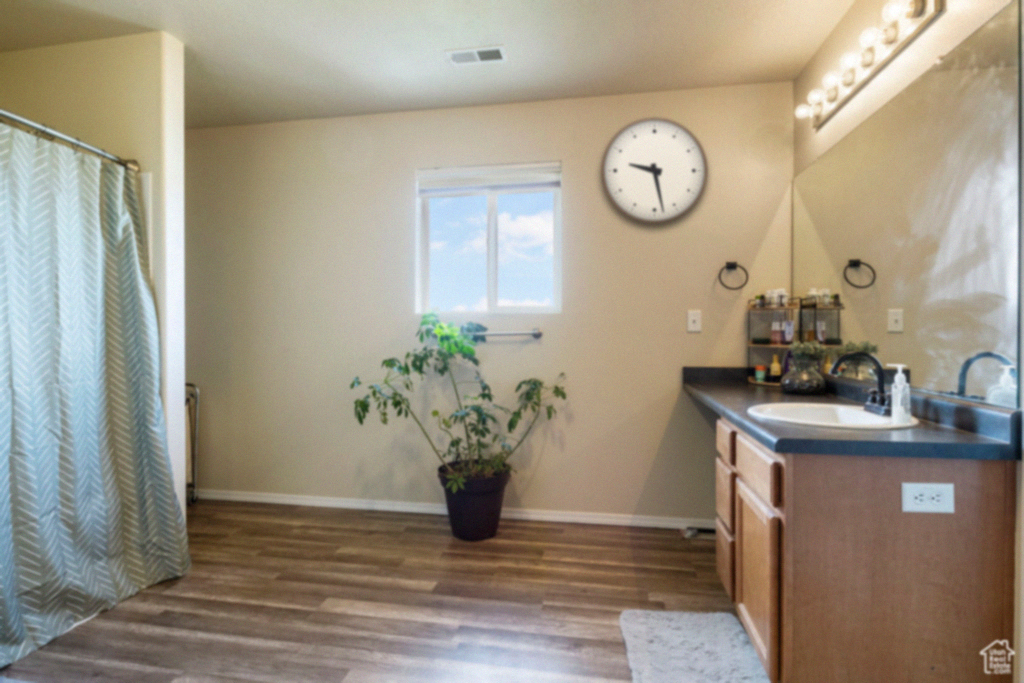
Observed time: 9.28
